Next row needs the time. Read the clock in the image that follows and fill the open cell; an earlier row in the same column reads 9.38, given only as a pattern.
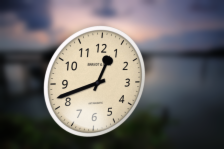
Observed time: 12.42
